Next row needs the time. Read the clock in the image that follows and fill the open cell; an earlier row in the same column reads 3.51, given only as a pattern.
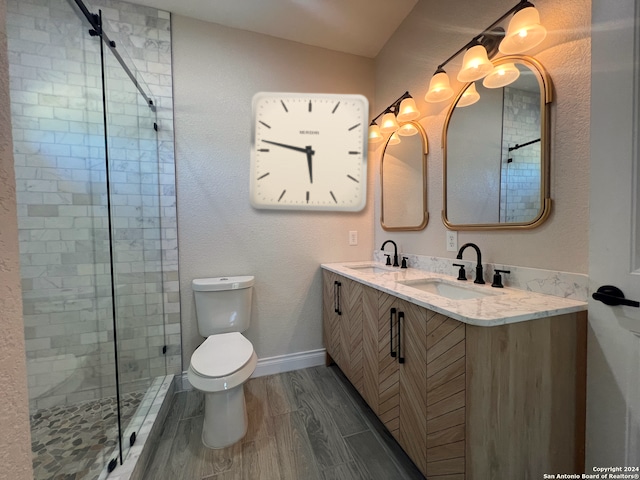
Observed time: 5.47
